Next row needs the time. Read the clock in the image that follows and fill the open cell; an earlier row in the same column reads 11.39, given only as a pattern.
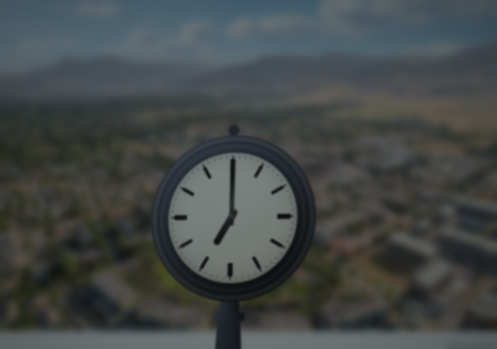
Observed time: 7.00
